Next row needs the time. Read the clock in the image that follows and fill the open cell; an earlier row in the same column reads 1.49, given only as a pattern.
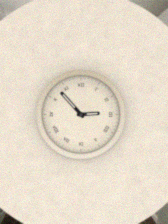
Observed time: 2.53
